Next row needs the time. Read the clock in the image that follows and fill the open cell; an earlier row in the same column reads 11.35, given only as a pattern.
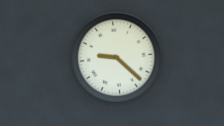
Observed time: 9.23
